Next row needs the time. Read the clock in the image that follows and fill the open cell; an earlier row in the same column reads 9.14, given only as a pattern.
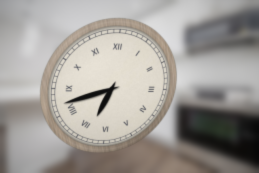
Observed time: 6.42
